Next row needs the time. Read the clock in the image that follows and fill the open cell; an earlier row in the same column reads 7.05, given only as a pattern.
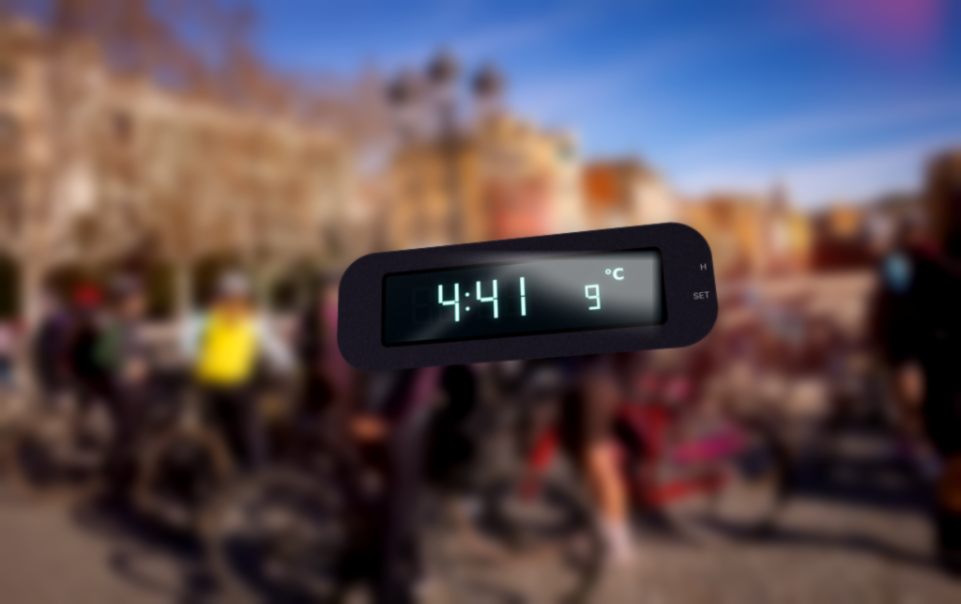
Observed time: 4.41
